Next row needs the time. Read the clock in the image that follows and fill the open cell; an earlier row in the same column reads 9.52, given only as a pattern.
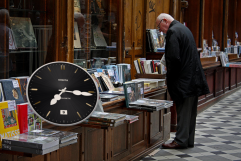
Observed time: 7.16
